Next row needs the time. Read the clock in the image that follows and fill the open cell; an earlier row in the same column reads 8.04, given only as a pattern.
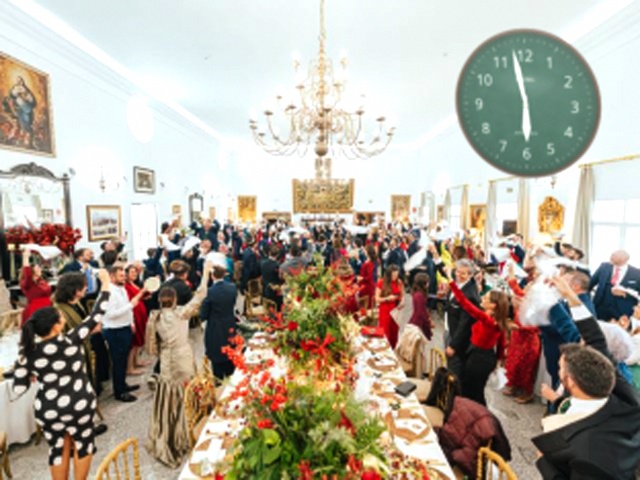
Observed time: 5.58
